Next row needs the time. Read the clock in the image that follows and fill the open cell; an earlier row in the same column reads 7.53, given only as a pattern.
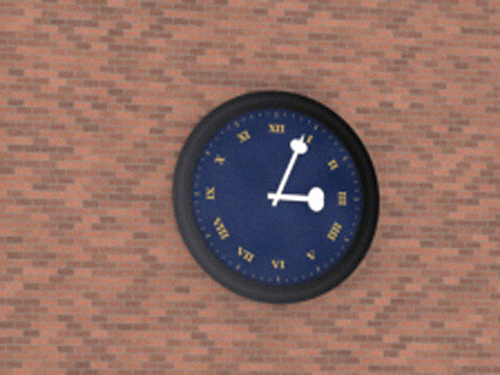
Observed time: 3.04
